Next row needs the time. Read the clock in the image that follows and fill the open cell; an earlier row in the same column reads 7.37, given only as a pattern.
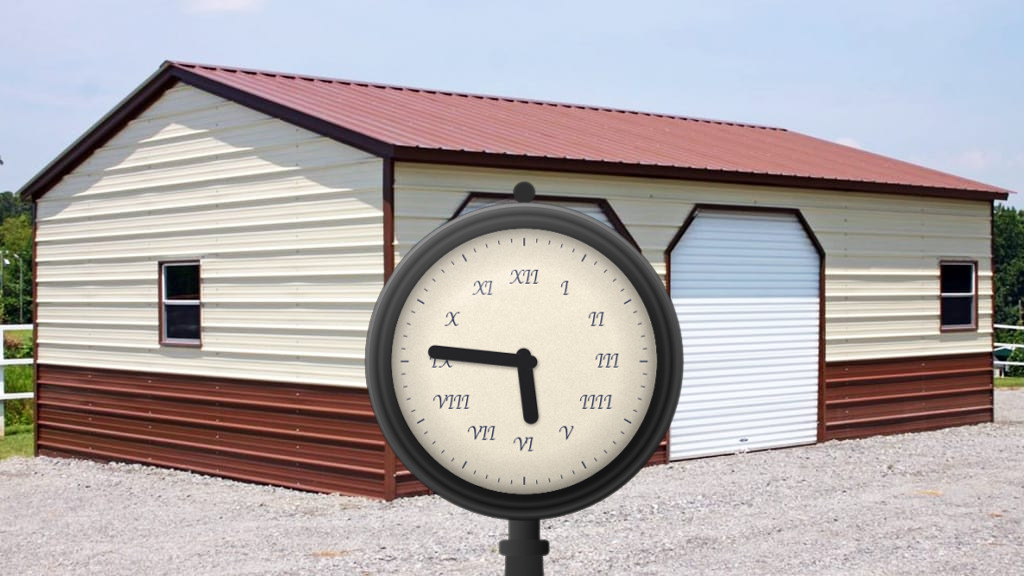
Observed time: 5.46
